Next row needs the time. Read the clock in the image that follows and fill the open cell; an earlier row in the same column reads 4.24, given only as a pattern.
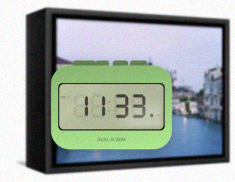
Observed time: 11.33
